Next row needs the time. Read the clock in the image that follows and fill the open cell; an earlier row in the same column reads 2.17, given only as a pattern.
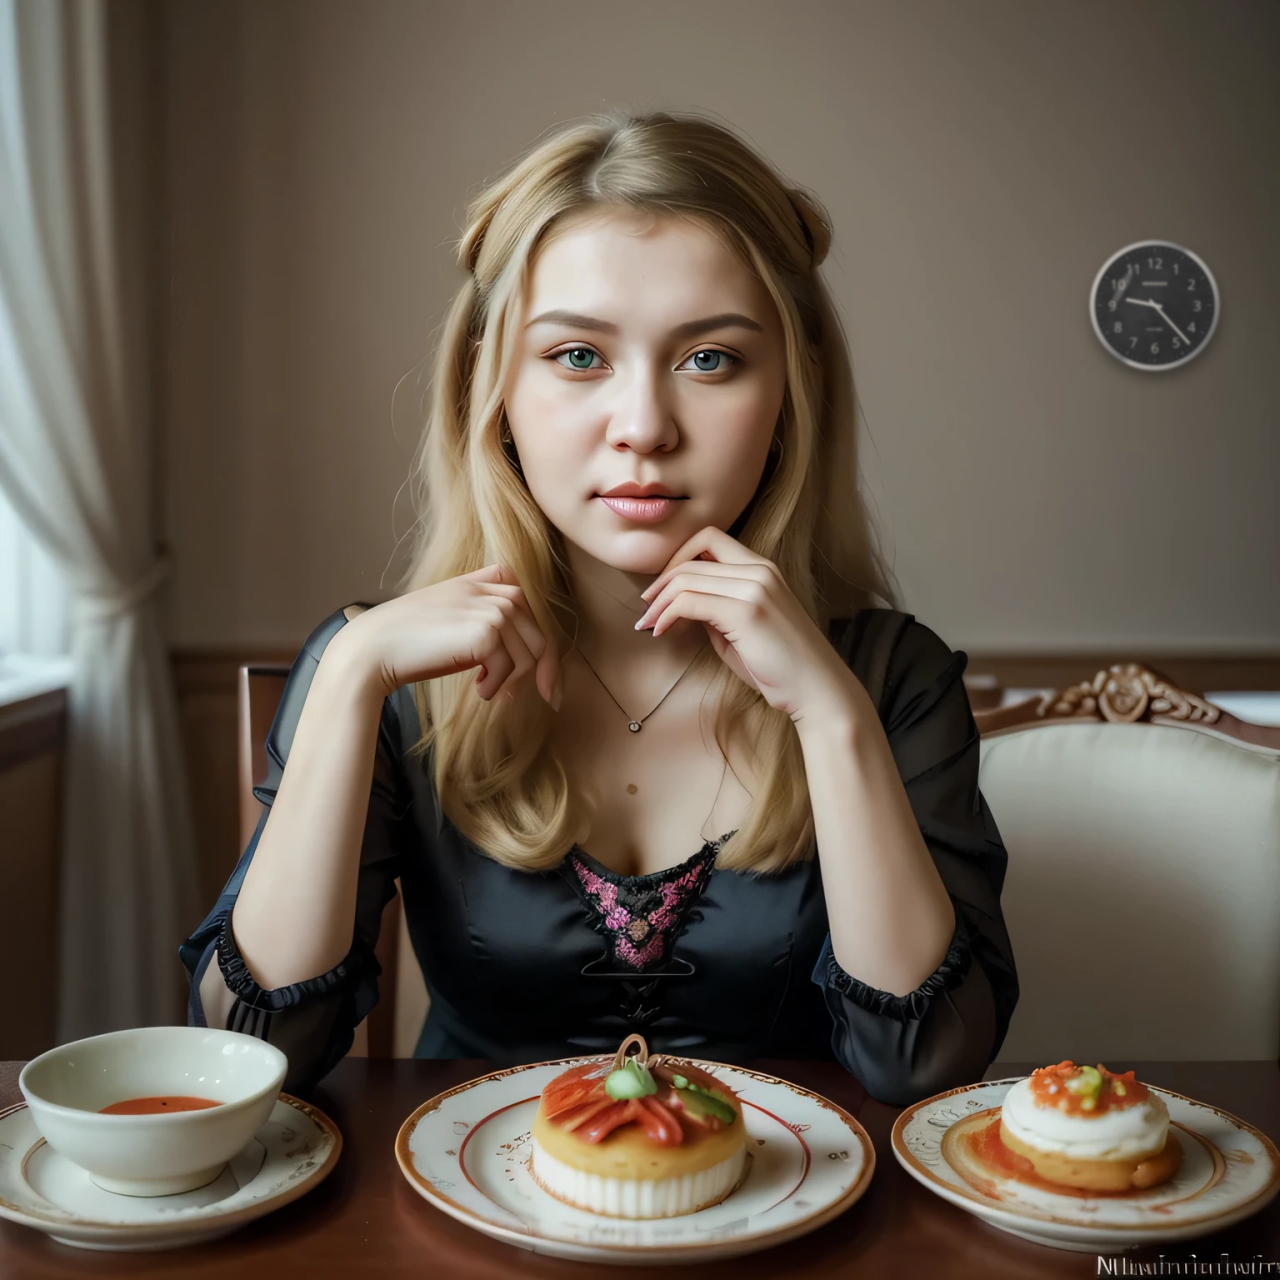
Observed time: 9.23
